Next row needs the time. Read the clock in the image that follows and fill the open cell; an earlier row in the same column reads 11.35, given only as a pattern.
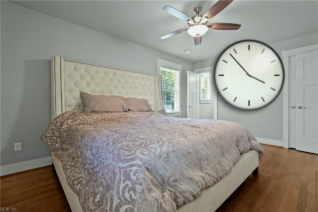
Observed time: 3.53
